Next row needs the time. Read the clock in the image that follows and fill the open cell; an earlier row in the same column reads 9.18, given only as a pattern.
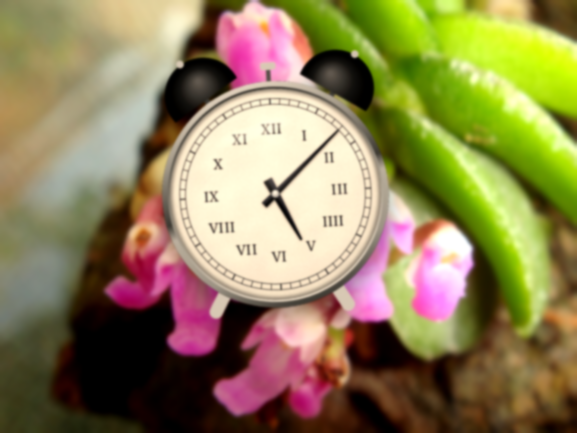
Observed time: 5.08
